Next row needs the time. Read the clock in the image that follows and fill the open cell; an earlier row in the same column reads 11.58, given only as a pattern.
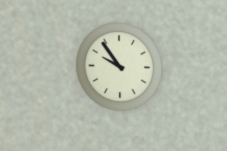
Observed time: 9.54
